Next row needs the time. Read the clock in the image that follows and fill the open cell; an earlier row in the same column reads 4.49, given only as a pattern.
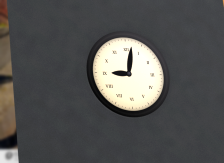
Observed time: 9.02
